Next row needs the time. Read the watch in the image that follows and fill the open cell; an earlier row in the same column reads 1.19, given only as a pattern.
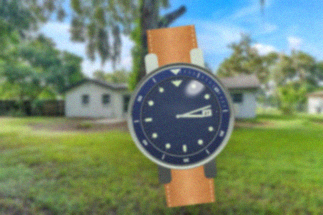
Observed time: 3.13
